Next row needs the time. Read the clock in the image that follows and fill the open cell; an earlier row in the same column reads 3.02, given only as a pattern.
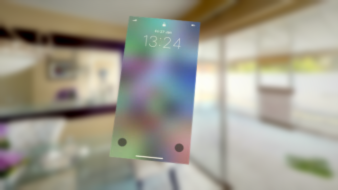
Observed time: 13.24
